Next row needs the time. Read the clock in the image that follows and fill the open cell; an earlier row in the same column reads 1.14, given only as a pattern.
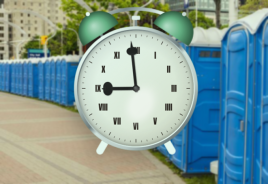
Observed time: 8.59
